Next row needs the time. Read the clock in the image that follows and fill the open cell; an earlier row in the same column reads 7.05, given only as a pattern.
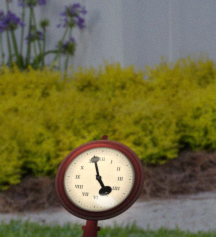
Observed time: 4.57
